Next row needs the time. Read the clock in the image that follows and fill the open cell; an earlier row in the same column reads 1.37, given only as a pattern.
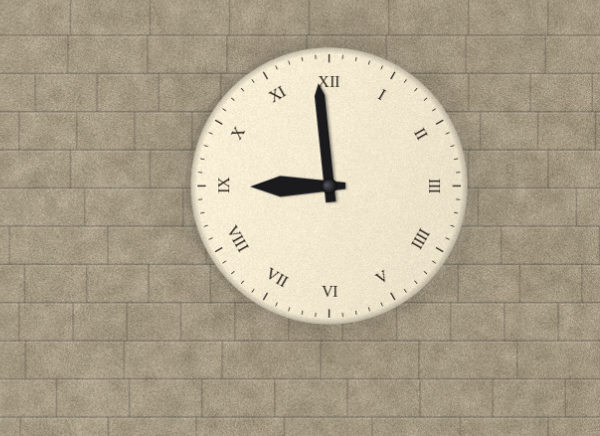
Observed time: 8.59
